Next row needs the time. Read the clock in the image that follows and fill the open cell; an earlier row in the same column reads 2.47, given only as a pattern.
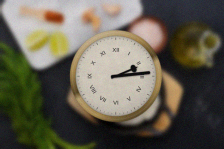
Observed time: 2.14
